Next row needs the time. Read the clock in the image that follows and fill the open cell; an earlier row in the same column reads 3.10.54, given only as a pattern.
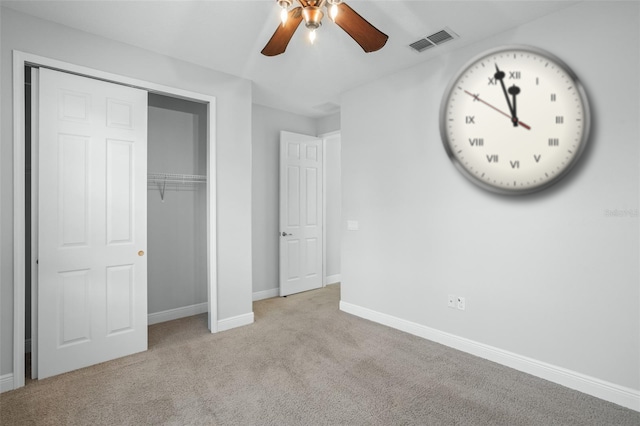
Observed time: 11.56.50
